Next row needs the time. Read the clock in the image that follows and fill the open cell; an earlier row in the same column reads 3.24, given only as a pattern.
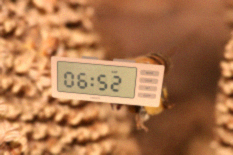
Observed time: 6.52
